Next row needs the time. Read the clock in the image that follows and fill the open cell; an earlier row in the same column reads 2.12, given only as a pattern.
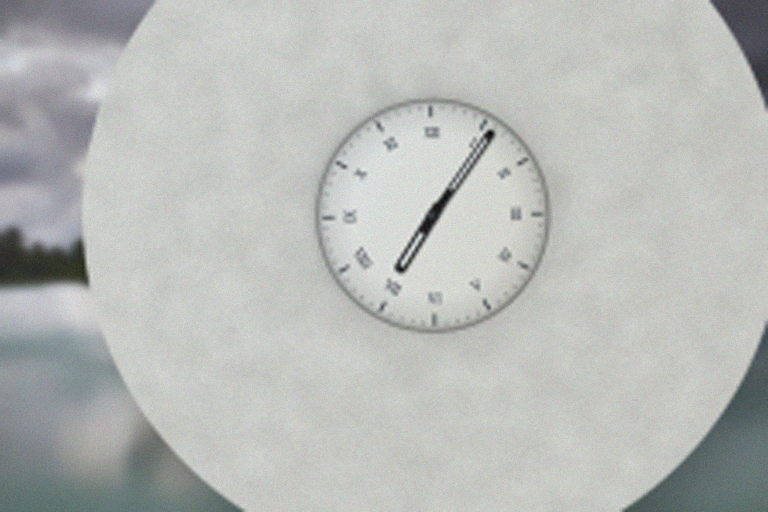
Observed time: 7.06
